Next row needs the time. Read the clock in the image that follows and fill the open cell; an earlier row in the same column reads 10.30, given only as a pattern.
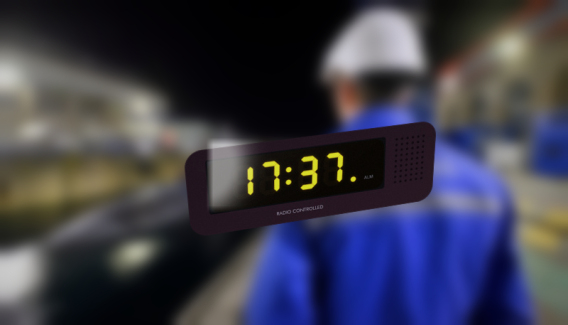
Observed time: 17.37
